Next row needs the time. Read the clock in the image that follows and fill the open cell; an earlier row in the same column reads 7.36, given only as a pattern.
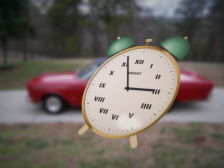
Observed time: 2.56
